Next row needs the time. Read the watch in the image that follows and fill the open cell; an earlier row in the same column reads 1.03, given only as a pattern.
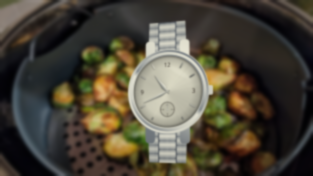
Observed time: 10.41
